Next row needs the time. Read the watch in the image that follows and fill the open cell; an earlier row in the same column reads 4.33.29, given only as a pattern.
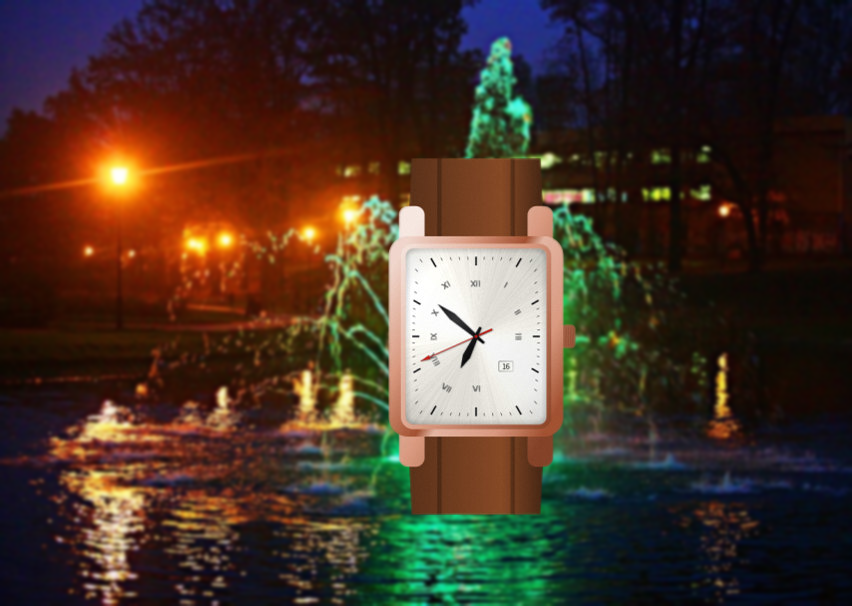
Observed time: 6.51.41
